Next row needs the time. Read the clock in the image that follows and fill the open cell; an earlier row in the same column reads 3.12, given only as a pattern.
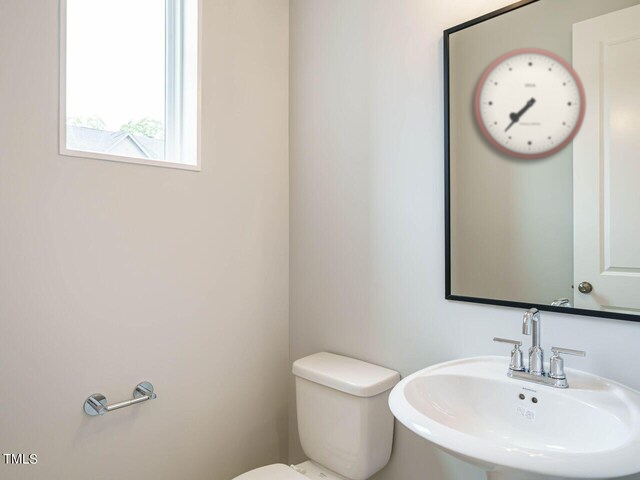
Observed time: 7.37
